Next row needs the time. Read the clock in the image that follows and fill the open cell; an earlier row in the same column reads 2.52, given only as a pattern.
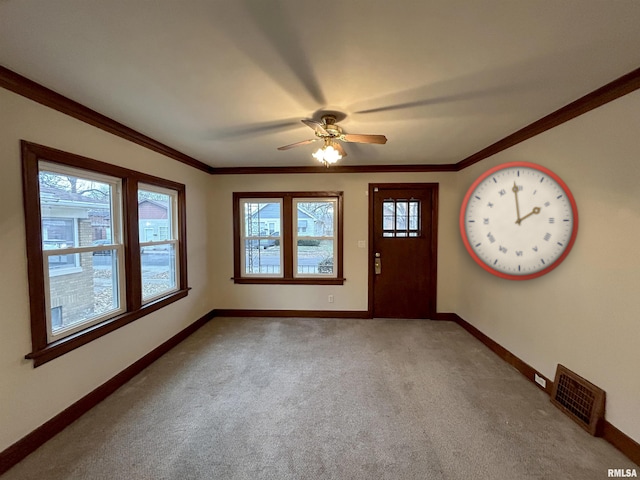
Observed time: 1.59
